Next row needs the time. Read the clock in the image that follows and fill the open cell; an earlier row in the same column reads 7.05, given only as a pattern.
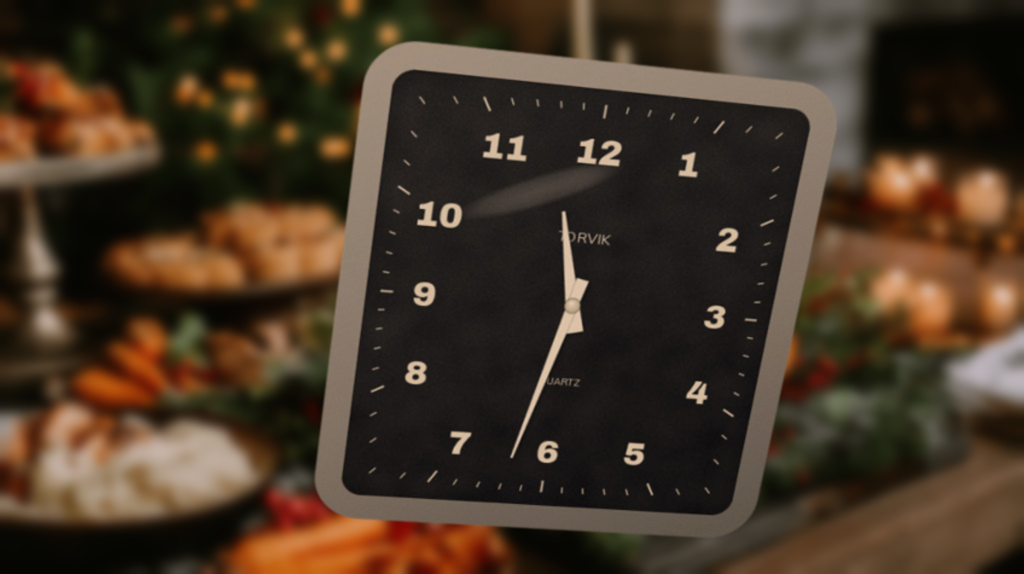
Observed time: 11.32
